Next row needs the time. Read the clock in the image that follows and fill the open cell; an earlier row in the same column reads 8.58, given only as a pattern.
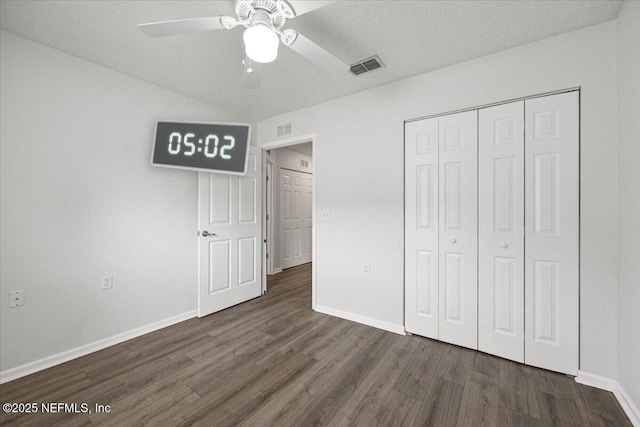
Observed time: 5.02
